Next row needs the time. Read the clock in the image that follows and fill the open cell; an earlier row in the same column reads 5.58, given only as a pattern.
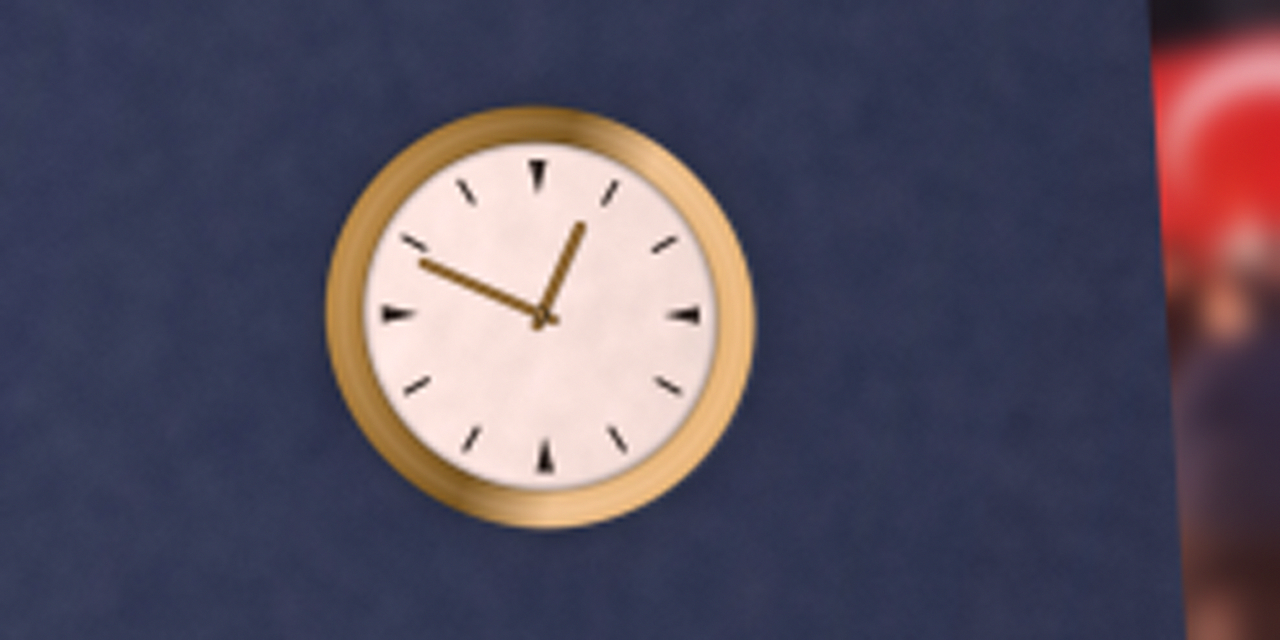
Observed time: 12.49
